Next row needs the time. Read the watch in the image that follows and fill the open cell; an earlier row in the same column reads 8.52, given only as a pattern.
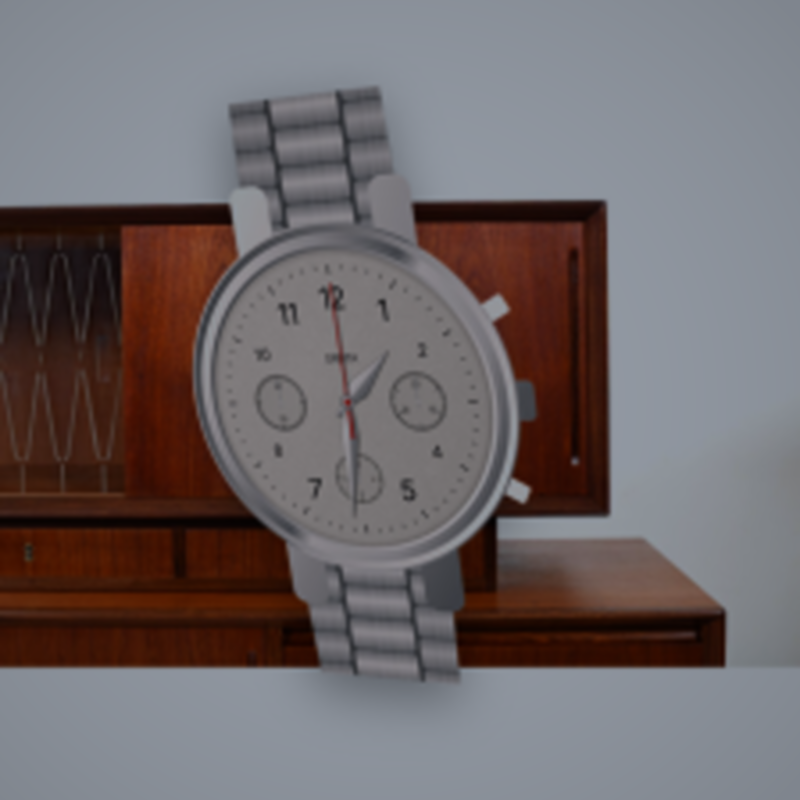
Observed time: 1.31
